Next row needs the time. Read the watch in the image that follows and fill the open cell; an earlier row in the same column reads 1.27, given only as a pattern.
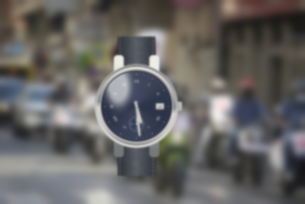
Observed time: 5.29
